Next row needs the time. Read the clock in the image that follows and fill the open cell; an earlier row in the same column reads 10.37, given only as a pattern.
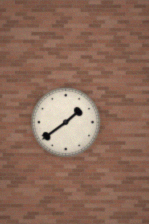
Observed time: 1.39
